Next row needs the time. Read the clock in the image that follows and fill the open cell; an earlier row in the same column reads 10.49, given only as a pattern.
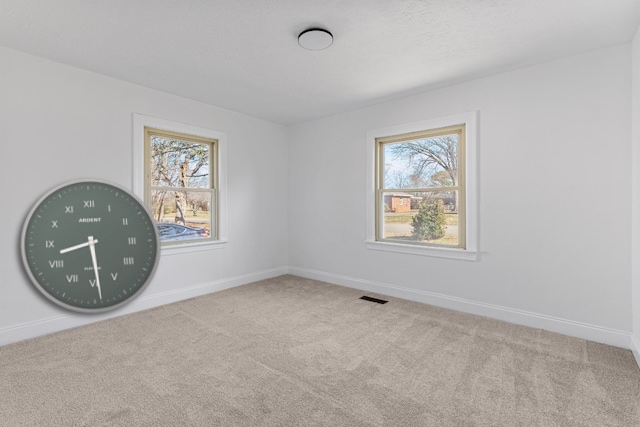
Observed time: 8.29
